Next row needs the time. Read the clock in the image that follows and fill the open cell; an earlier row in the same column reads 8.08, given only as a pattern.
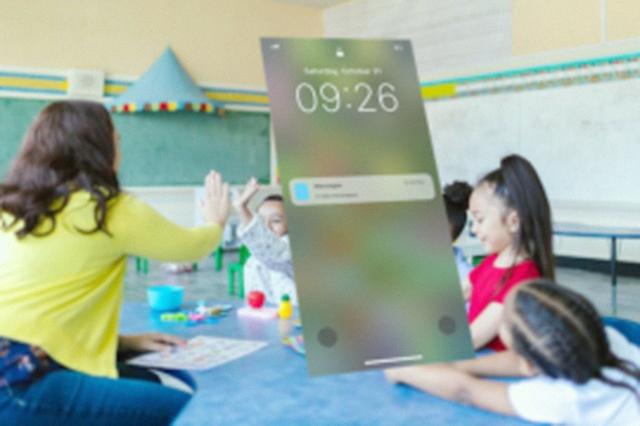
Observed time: 9.26
